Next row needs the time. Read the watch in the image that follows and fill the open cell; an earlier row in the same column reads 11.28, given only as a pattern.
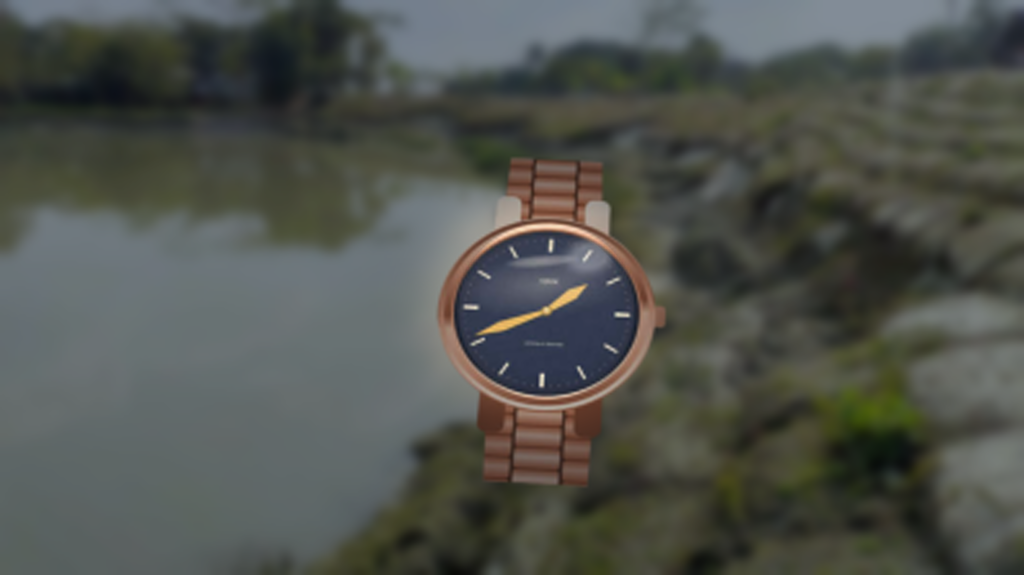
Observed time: 1.41
